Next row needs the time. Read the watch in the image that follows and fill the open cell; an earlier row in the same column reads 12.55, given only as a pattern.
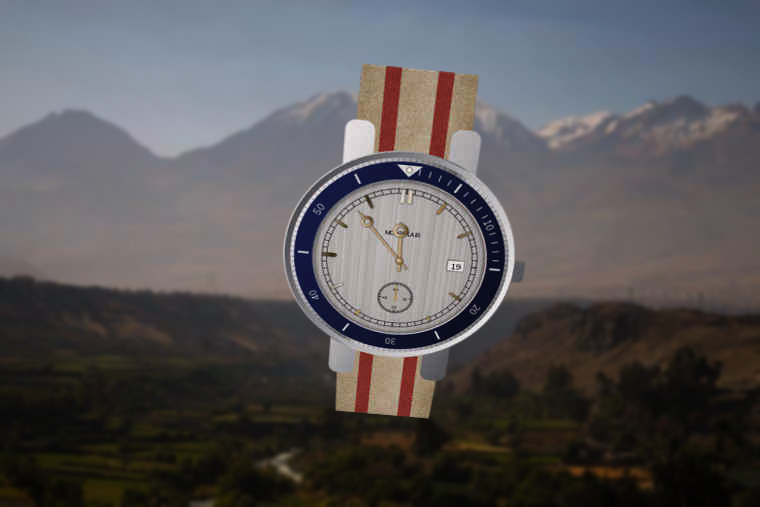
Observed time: 11.53
